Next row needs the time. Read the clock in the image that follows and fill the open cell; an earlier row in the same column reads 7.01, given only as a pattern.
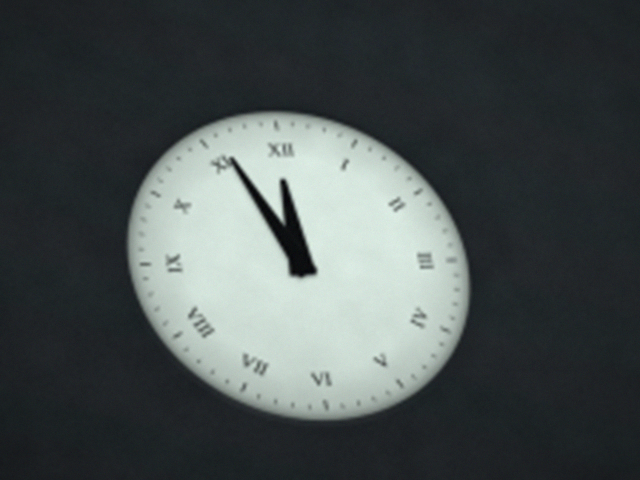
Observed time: 11.56
